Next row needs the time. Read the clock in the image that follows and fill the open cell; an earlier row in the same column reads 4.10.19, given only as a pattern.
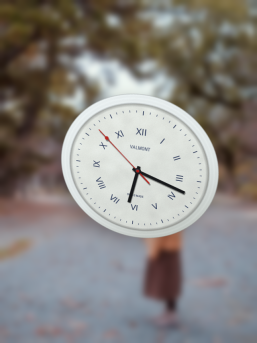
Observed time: 6.17.52
